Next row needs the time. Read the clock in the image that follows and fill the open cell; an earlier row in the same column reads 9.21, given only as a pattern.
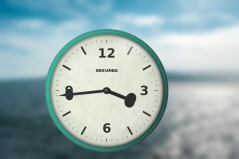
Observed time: 3.44
